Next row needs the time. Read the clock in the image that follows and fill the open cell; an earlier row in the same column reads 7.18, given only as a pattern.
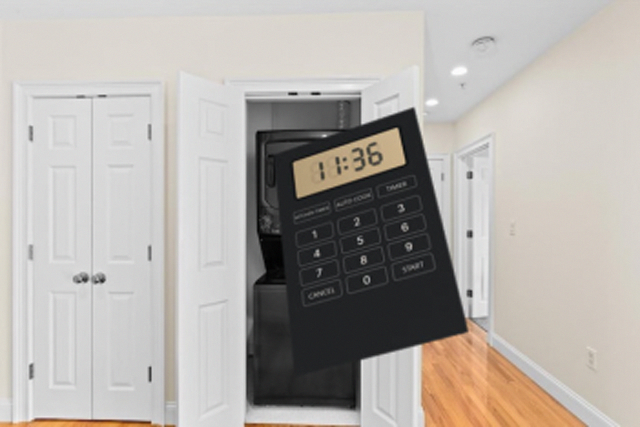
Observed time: 11.36
